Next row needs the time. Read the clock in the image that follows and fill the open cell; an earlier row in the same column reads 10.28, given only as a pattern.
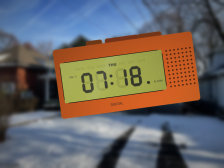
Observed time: 7.18
